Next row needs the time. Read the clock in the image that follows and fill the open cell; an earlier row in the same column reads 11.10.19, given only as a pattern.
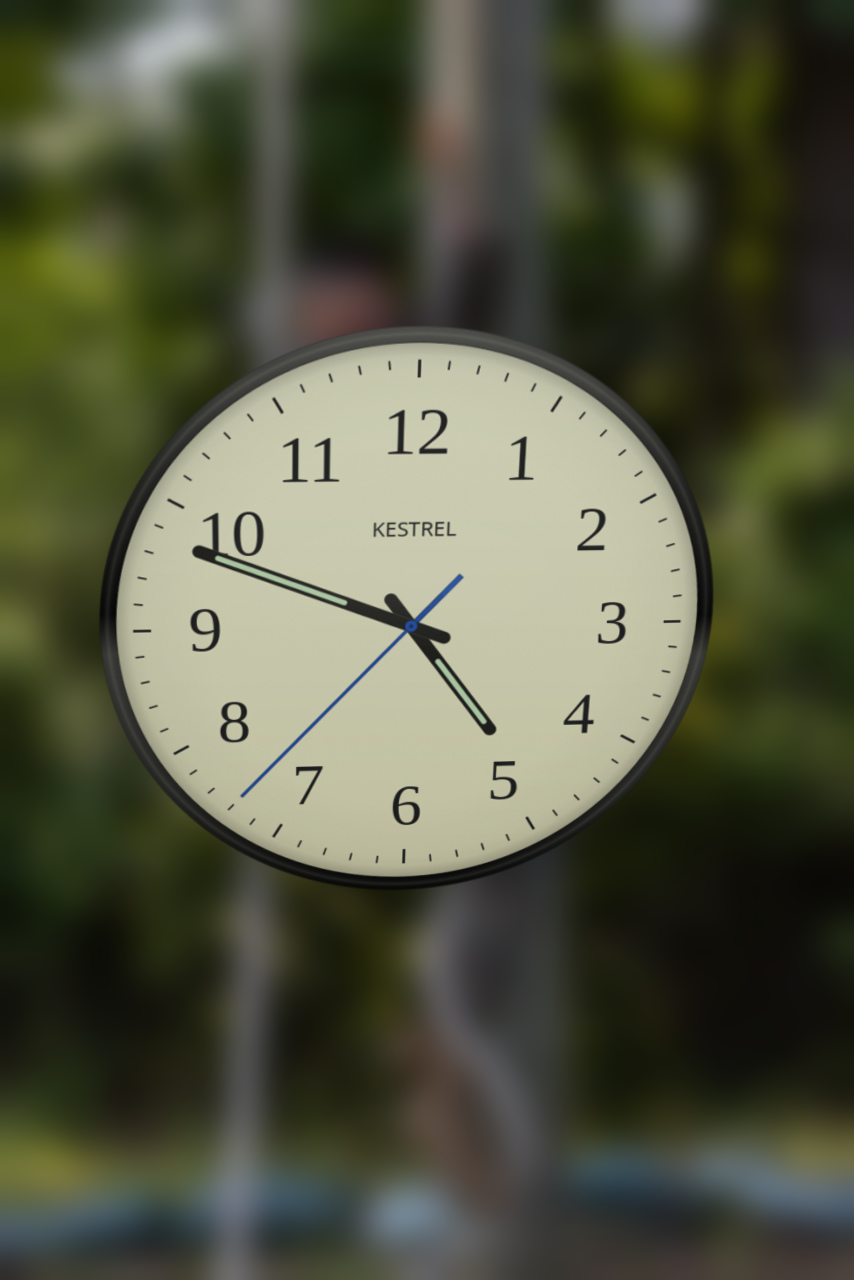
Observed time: 4.48.37
